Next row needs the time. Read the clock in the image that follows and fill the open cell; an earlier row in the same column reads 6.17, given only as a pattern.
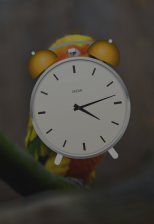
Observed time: 4.13
